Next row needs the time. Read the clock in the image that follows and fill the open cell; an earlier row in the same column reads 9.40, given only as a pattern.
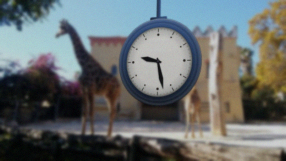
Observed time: 9.28
